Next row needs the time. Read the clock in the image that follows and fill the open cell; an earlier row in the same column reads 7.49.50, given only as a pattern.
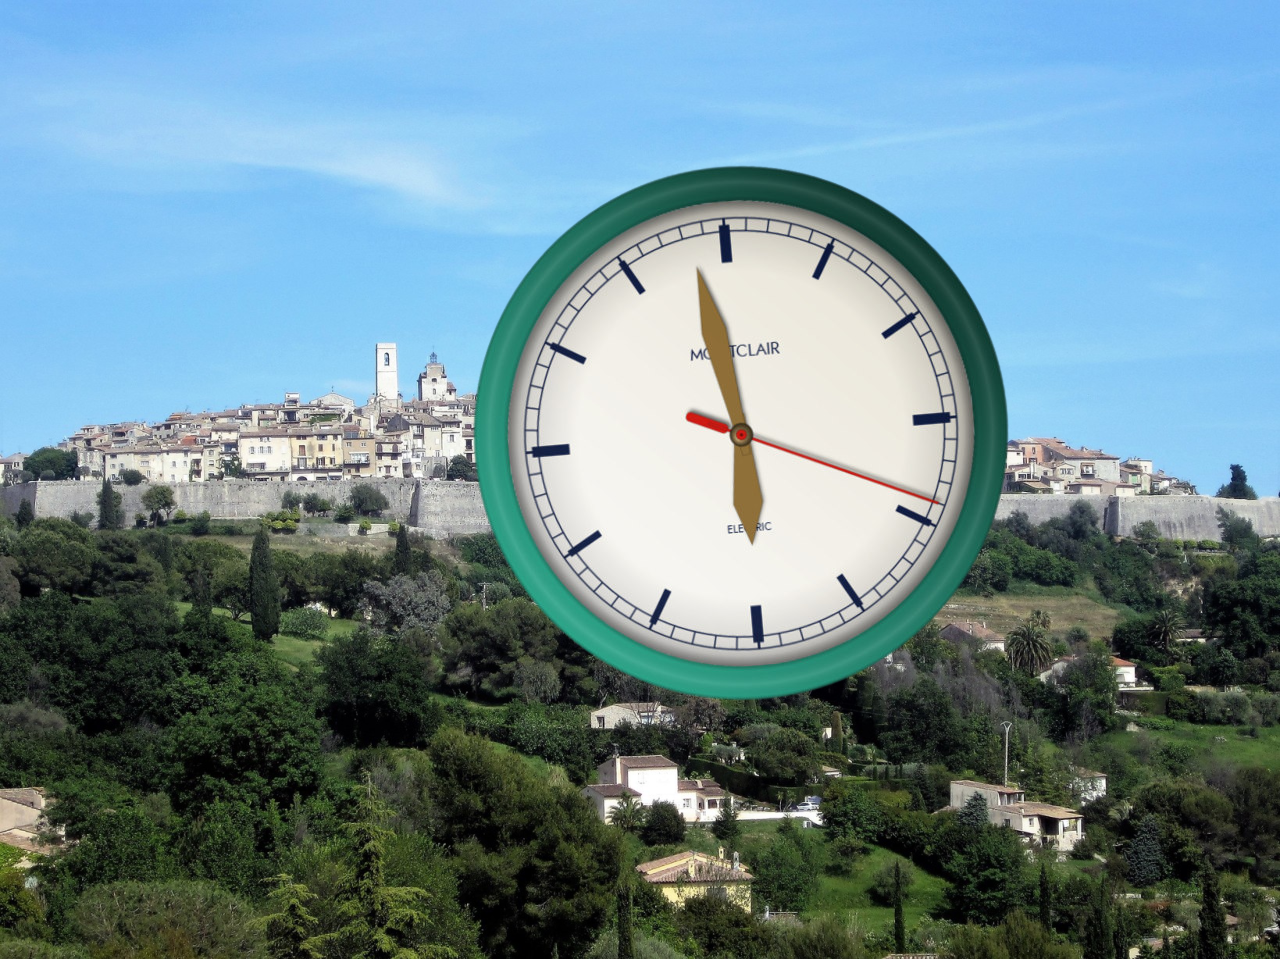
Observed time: 5.58.19
